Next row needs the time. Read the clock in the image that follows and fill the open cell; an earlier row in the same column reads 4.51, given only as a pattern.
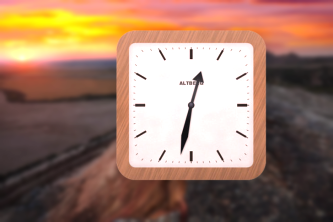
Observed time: 12.32
